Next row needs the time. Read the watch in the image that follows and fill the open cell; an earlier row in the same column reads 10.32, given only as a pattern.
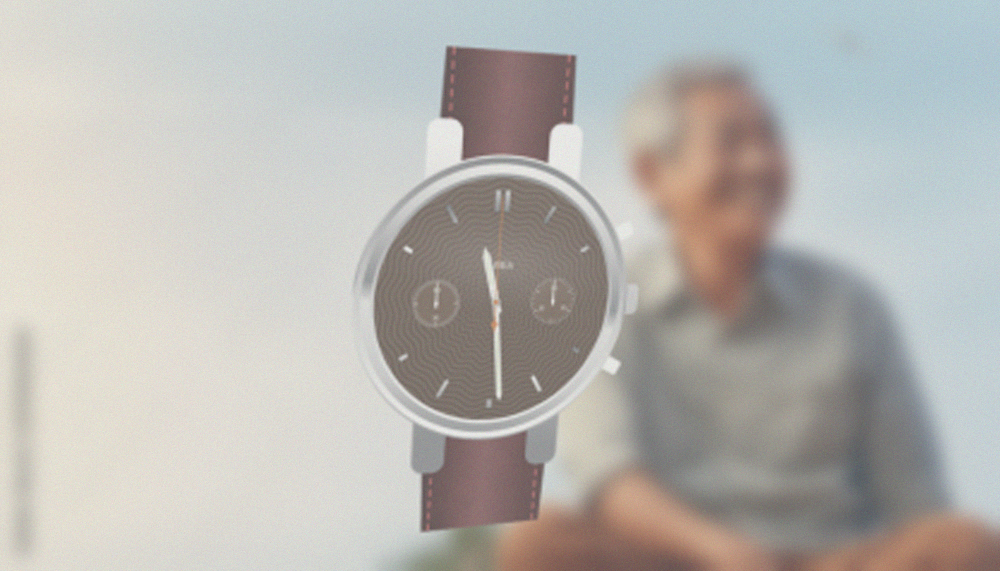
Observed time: 11.29
